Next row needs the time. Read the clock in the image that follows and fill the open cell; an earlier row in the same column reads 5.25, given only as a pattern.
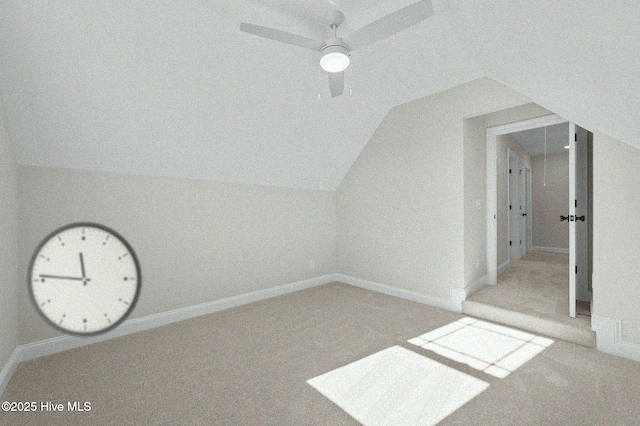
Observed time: 11.46
